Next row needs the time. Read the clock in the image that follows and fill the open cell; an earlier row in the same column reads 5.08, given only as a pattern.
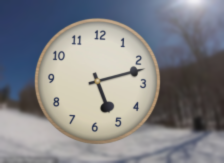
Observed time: 5.12
